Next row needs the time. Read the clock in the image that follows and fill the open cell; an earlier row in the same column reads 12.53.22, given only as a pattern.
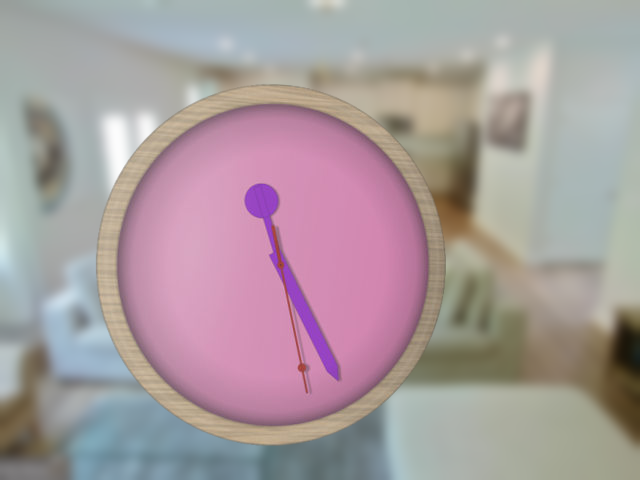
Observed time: 11.25.28
